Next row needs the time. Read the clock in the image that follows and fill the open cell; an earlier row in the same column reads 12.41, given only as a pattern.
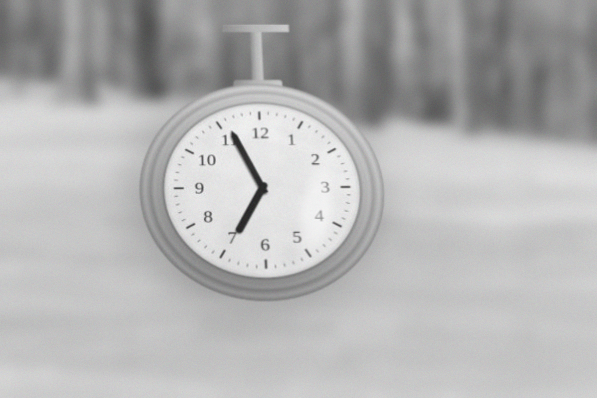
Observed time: 6.56
